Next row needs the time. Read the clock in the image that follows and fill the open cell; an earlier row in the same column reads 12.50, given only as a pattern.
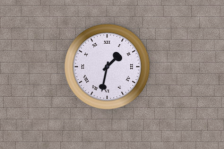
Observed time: 1.32
